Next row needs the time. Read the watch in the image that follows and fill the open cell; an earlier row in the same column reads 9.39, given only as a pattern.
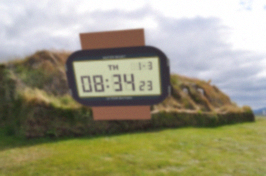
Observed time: 8.34
